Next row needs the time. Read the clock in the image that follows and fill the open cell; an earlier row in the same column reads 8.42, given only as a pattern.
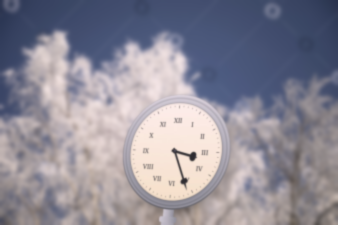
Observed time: 3.26
